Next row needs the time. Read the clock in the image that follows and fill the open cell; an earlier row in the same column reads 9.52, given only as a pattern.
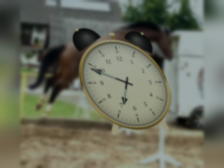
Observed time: 6.49
